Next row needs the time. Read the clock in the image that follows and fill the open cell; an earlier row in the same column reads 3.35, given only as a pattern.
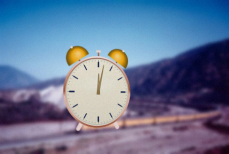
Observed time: 12.02
